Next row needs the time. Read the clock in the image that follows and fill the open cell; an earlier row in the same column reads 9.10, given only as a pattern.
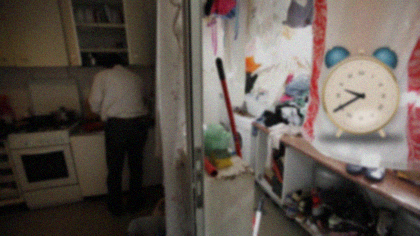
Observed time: 9.40
